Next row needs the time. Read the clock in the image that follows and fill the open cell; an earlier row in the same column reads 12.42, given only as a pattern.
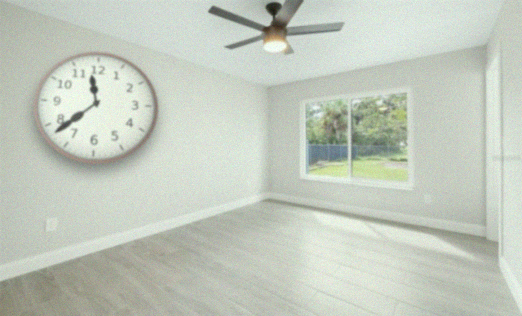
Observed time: 11.38
